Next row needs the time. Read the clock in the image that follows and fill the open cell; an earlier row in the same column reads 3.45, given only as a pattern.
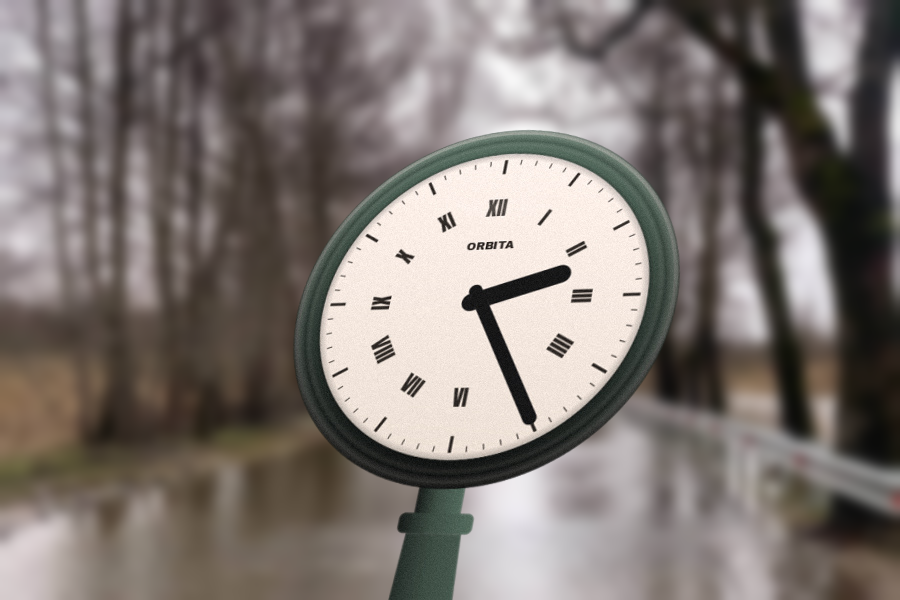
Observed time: 2.25
